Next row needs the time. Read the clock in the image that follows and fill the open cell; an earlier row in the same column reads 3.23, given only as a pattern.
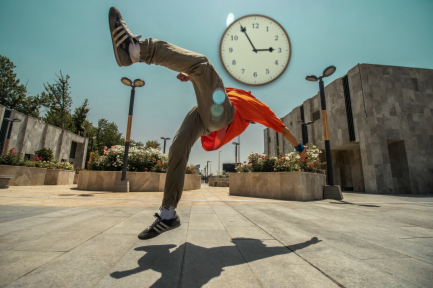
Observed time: 2.55
